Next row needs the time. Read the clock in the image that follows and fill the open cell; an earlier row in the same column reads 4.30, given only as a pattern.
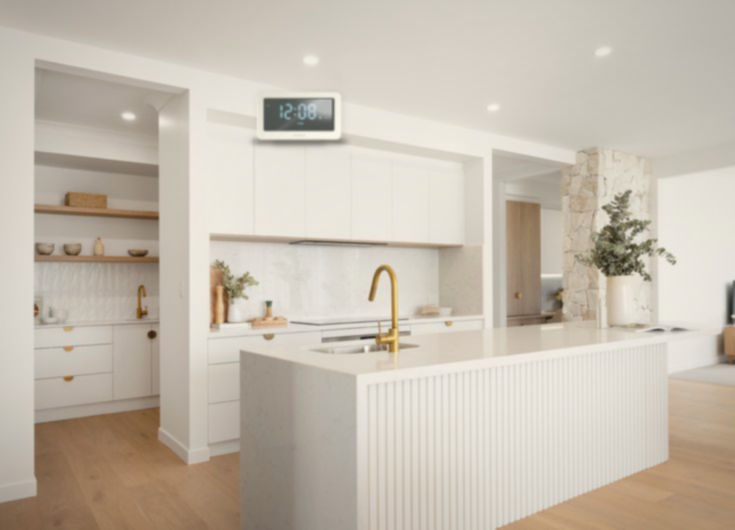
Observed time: 12.08
